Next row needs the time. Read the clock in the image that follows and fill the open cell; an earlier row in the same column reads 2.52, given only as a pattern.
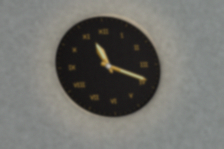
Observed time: 11.19
